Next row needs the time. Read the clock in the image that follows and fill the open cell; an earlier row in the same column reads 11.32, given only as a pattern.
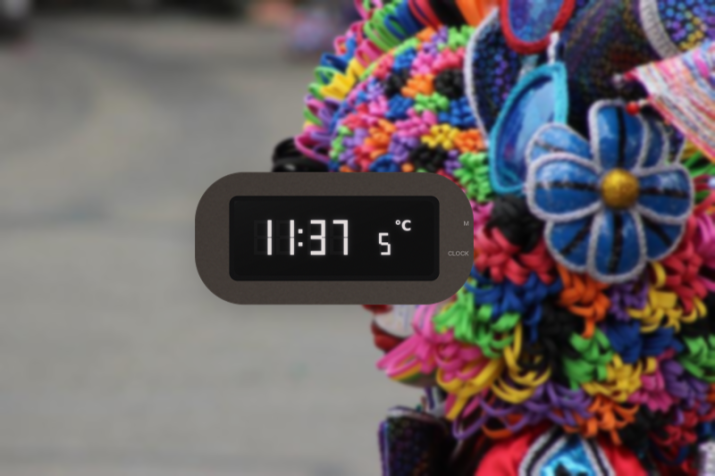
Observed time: 11.37
